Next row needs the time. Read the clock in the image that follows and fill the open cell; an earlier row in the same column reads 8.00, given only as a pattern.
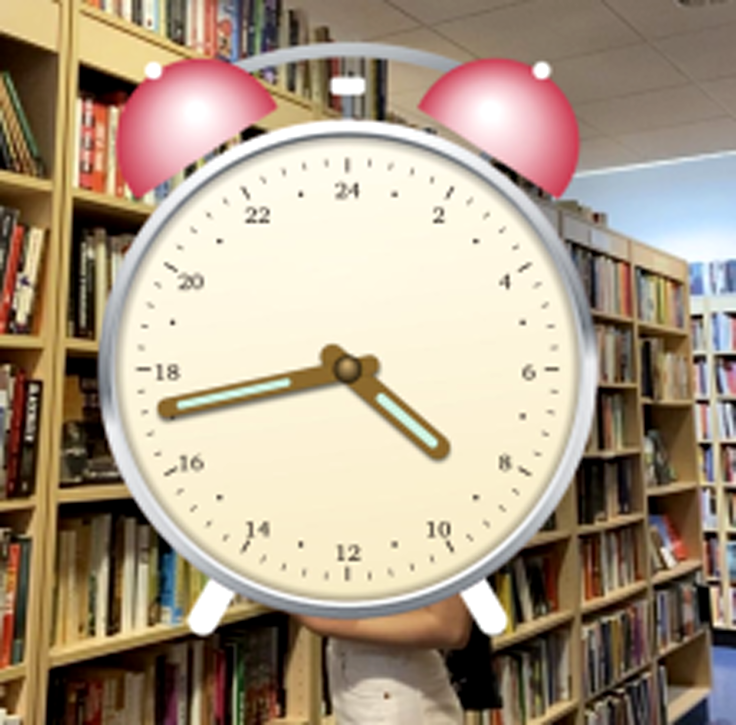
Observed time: 8.43
